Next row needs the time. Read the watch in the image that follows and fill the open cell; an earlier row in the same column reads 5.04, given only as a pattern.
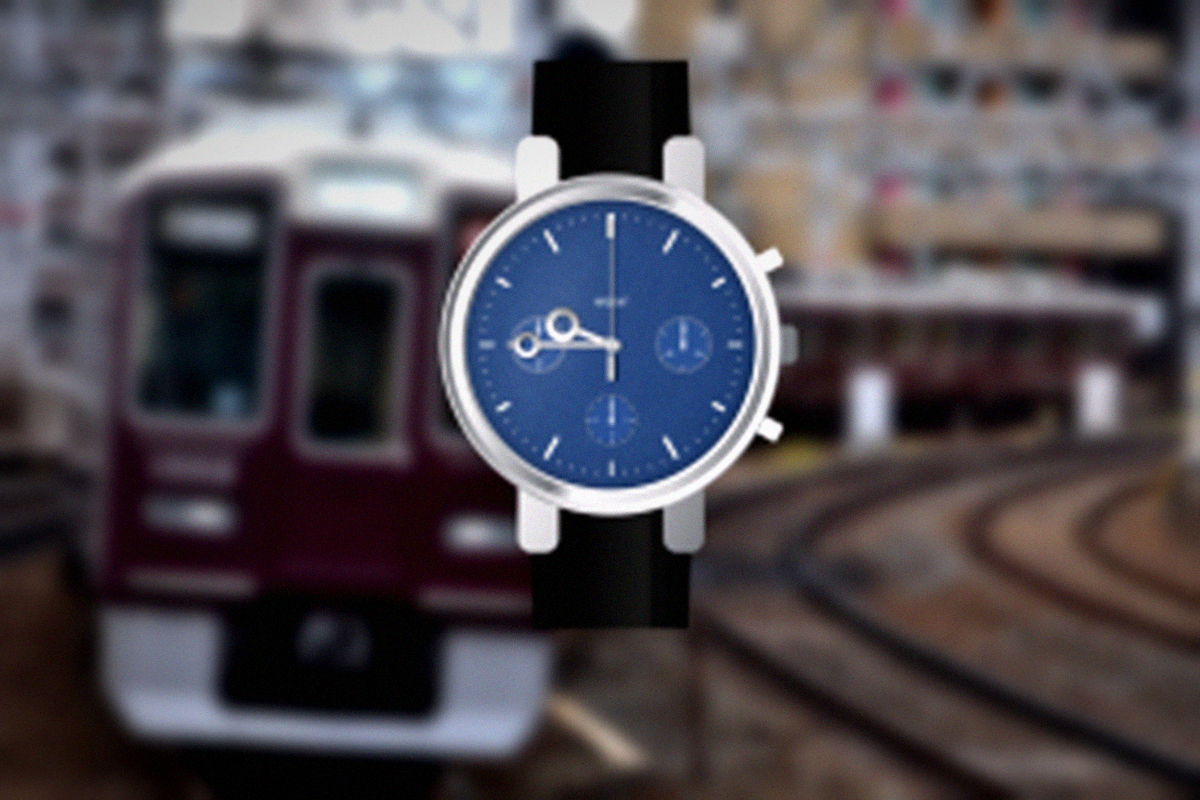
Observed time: 9.45
